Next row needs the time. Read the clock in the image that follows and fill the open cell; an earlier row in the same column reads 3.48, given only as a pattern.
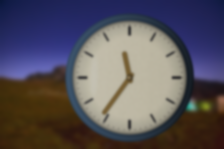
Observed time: 11.36
